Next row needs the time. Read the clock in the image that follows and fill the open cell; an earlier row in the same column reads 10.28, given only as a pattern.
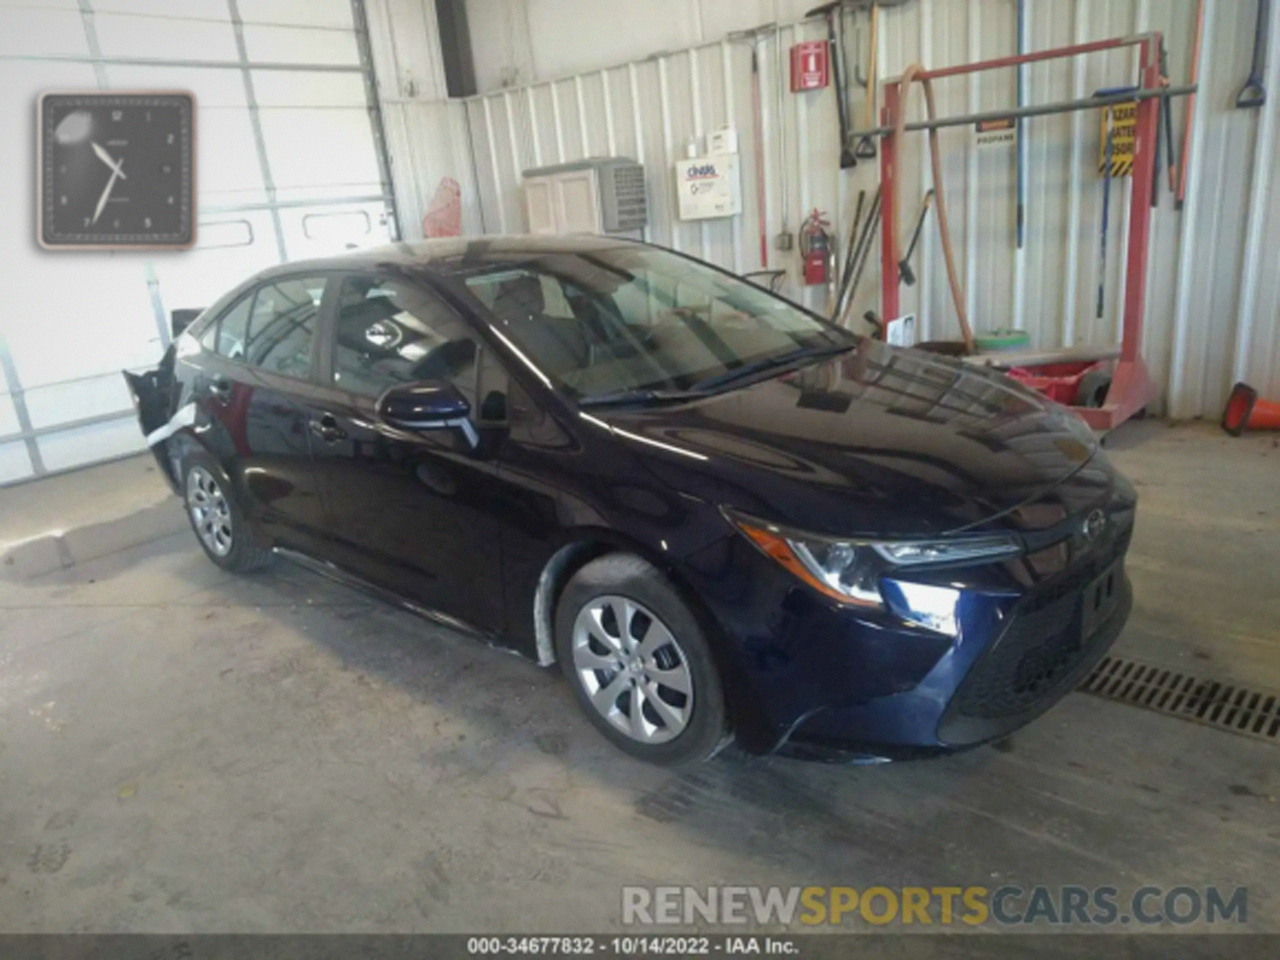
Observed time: 10.34
